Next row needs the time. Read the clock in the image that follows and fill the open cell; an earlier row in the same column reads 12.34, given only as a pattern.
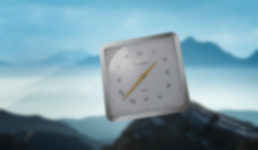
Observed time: 1.38
